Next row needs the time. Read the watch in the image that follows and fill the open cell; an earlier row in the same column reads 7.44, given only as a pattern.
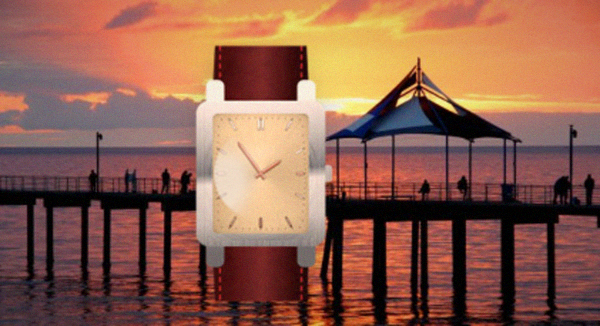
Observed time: 1.54
